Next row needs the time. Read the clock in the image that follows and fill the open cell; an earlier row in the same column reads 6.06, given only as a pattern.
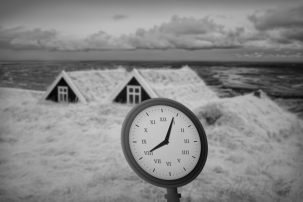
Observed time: 8.04
